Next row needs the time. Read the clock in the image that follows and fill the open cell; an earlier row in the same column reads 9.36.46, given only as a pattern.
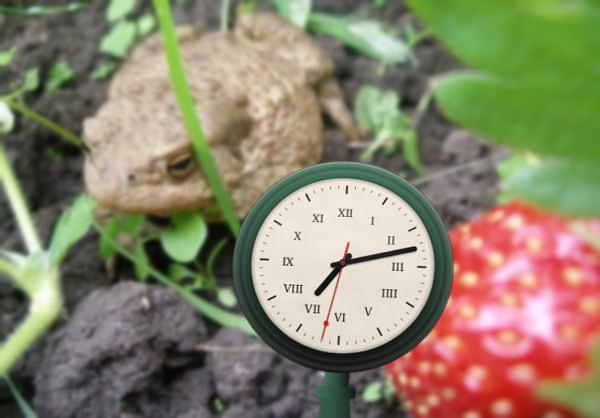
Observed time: 7.12.32
